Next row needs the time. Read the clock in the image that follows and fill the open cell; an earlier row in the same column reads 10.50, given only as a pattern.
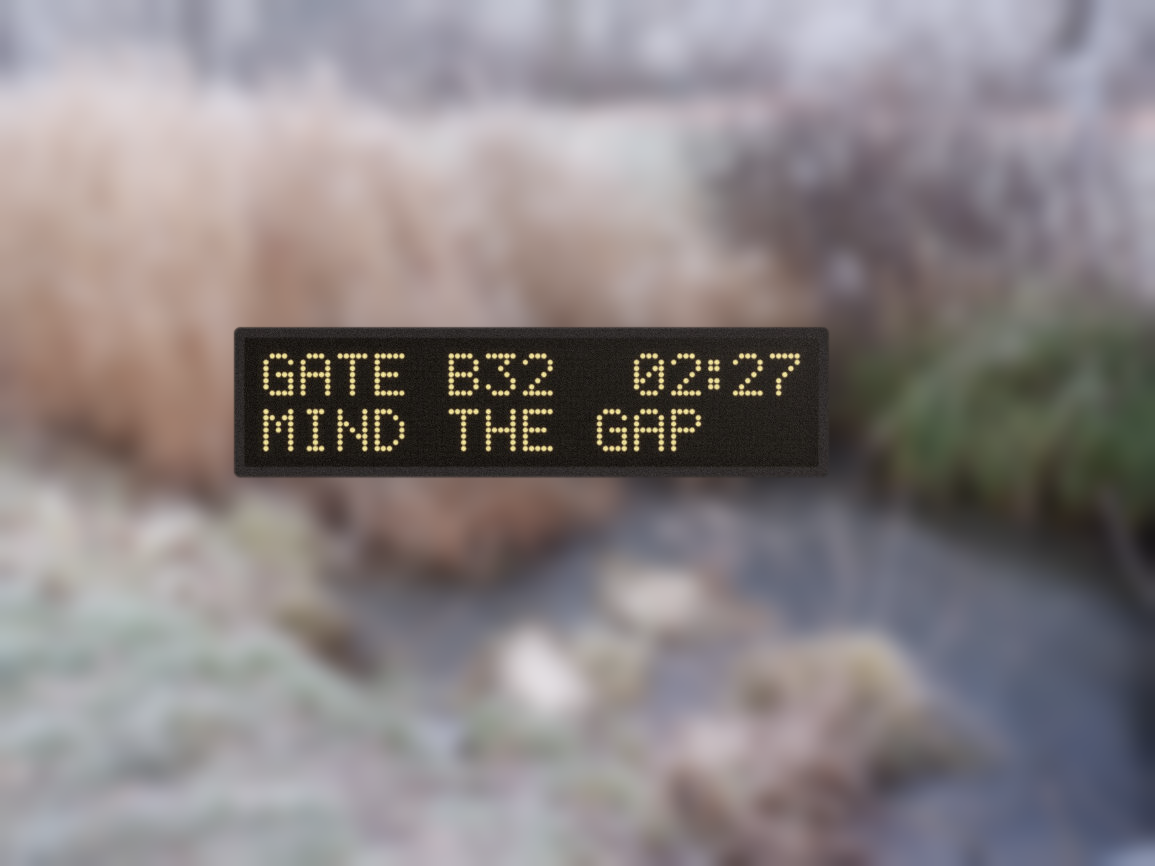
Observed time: 2.27
